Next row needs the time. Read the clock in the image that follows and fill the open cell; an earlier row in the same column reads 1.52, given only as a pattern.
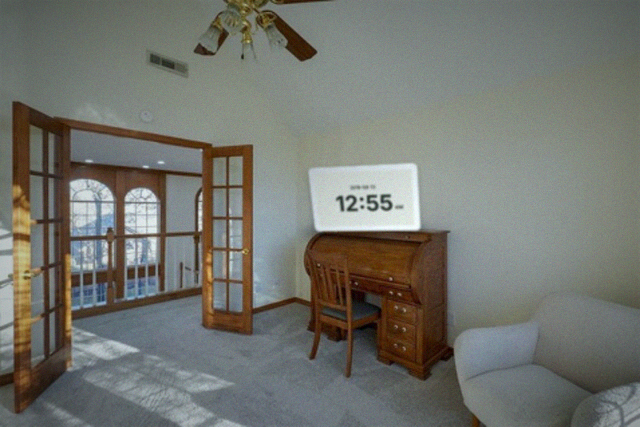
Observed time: 12.55
